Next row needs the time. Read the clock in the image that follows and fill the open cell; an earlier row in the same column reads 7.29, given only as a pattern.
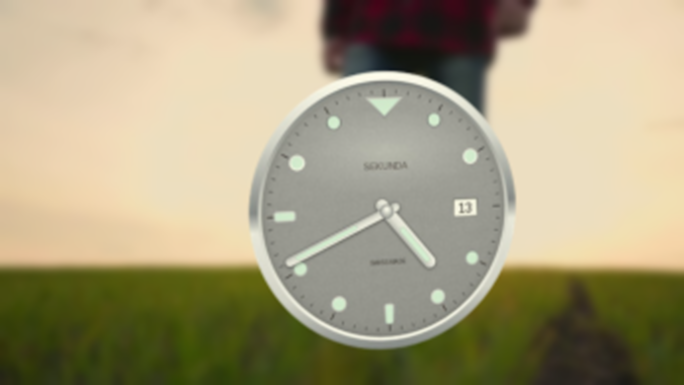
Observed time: 4.41
